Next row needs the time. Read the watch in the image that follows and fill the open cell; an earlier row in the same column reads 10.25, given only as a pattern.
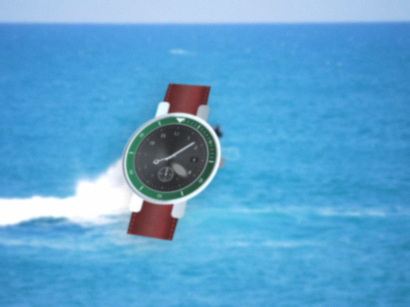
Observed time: 8.08
